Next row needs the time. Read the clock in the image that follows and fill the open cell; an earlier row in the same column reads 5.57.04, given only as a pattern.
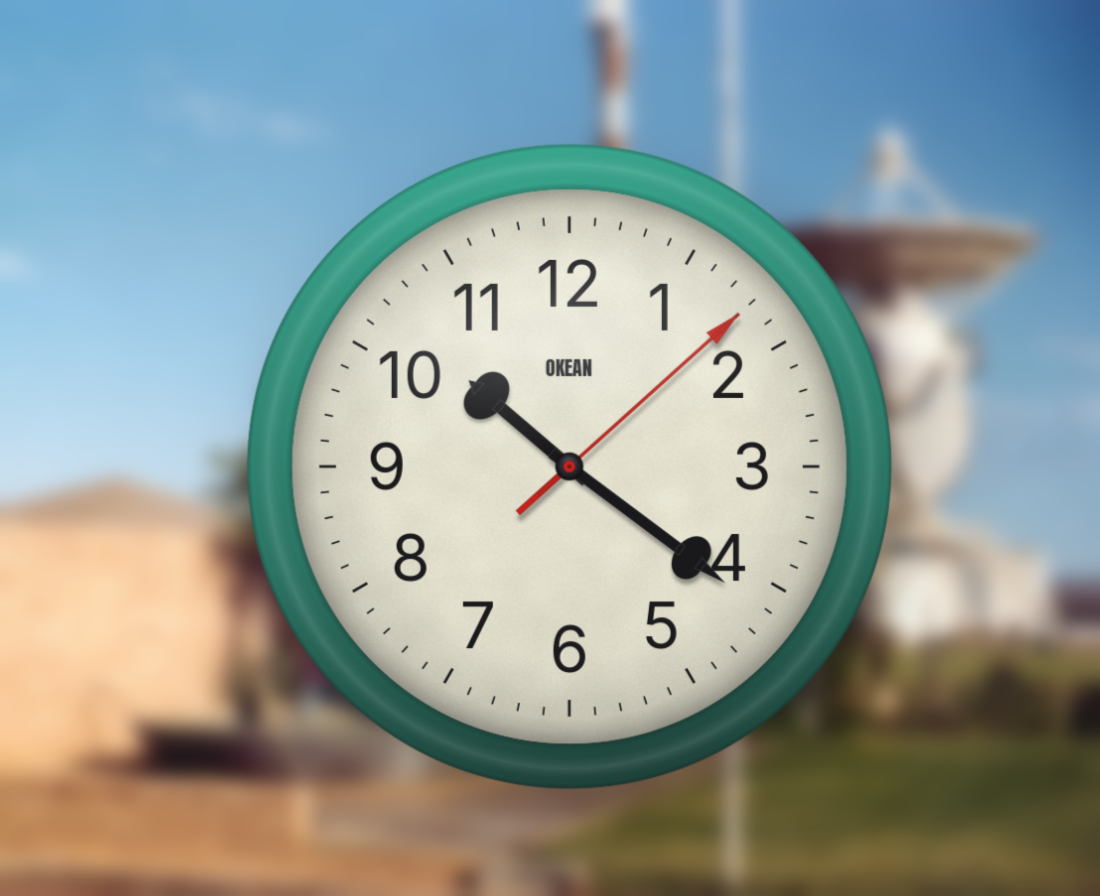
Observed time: 10.21.08
